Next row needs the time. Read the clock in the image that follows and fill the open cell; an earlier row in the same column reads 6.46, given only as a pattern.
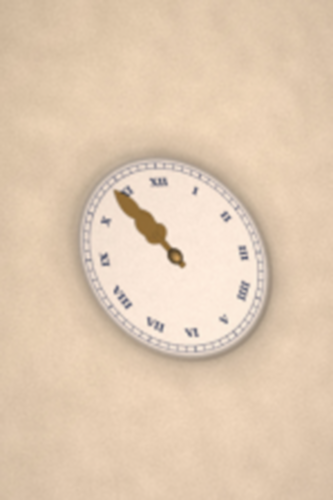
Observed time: 10.54
